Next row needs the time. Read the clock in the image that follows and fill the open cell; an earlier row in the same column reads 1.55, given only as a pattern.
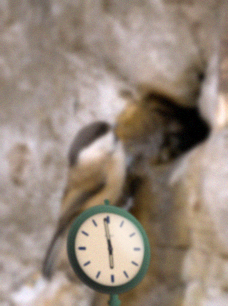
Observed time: 5.59
